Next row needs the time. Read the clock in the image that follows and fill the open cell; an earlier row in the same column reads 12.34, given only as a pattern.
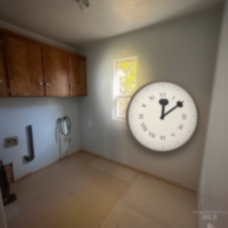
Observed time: 12.09
